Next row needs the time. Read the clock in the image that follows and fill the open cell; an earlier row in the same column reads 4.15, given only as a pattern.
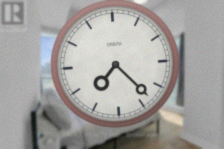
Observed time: 7.23
